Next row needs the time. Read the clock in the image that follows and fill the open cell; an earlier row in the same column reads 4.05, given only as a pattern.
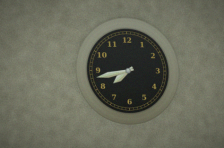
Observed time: 7.43
